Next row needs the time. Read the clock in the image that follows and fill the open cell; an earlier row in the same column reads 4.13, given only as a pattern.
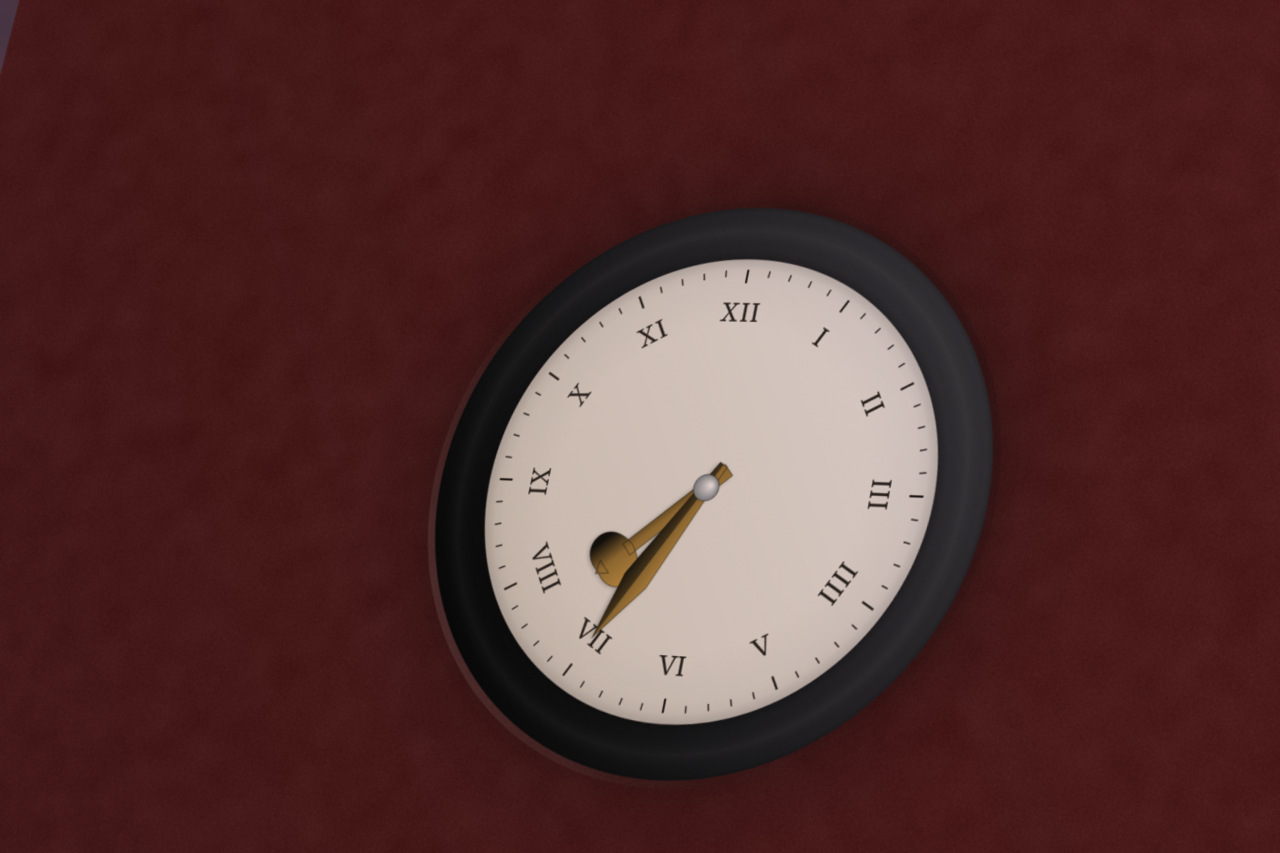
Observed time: 7.35
